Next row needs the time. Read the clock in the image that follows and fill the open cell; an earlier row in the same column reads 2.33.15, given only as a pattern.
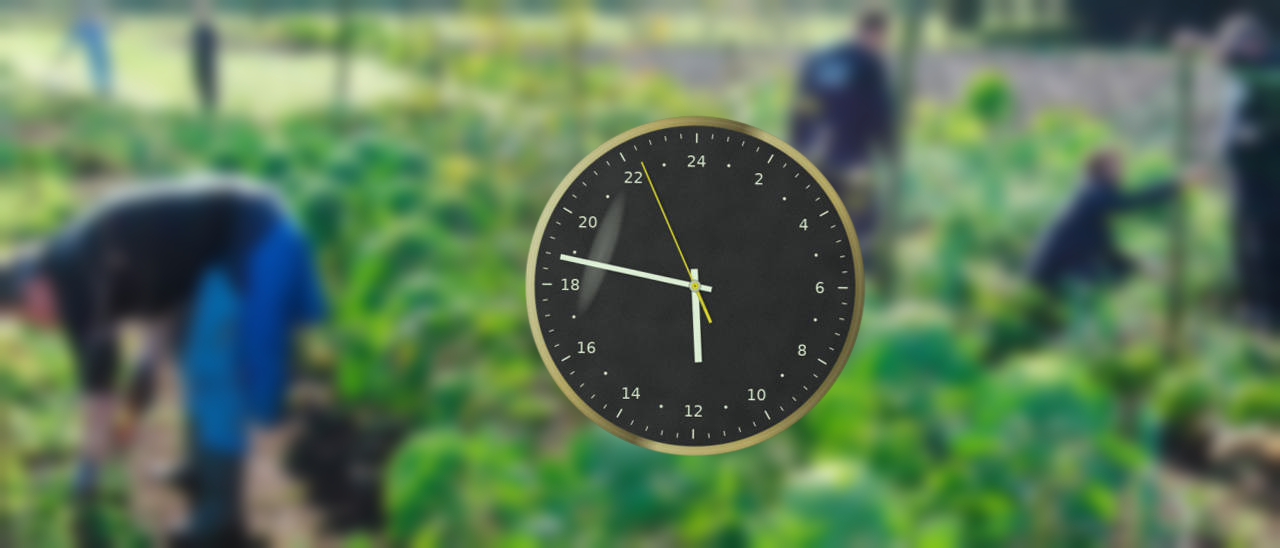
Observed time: 11.46.56
